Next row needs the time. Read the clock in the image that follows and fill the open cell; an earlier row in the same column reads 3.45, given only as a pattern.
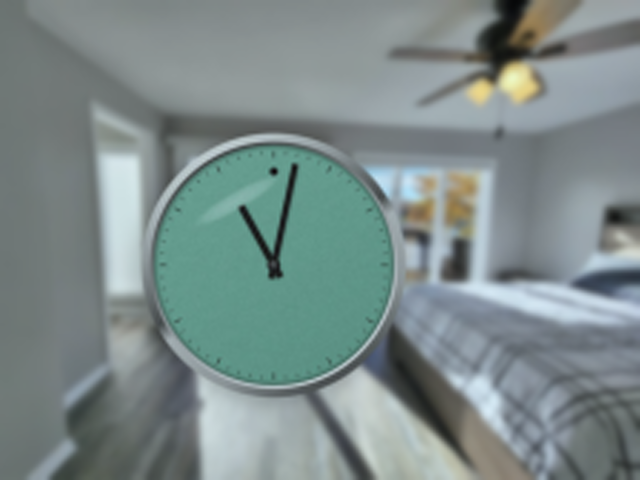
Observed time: 11.02
